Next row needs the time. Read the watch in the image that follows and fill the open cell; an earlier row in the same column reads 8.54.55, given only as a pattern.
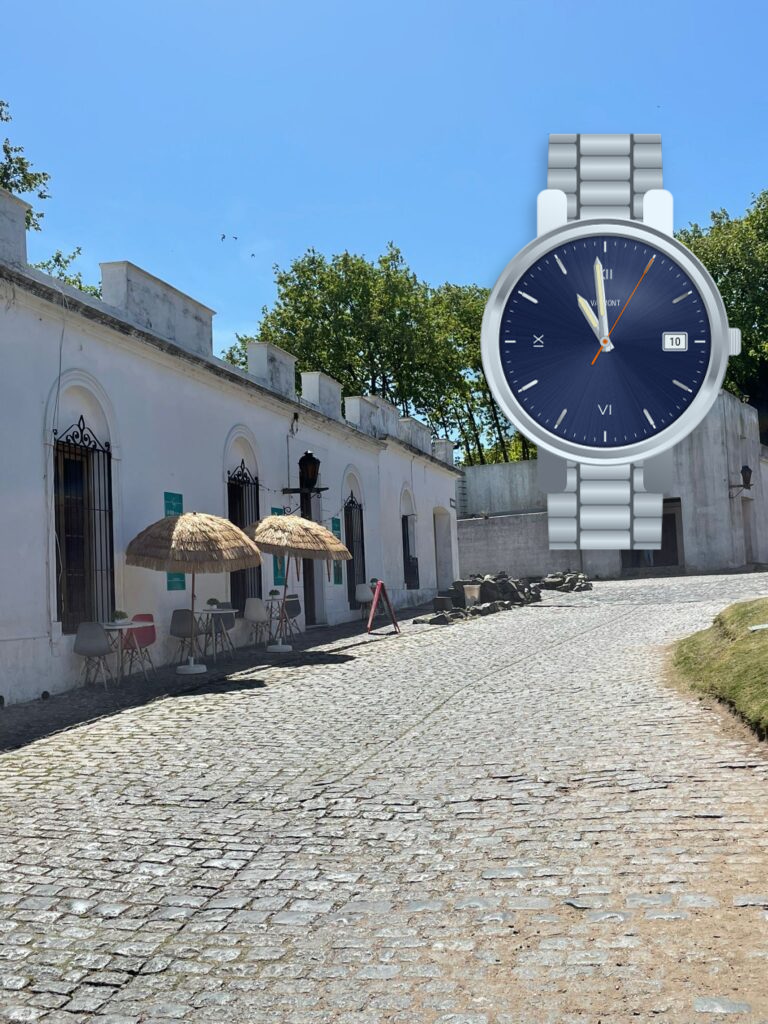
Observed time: 10.59.05
